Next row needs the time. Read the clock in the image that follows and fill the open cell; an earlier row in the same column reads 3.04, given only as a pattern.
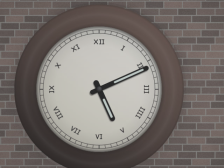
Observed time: 5.11
